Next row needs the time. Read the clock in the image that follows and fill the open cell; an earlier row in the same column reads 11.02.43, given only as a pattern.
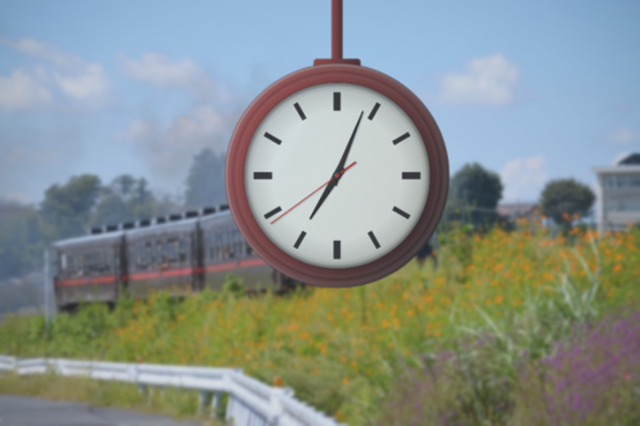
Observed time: 7.03.39
